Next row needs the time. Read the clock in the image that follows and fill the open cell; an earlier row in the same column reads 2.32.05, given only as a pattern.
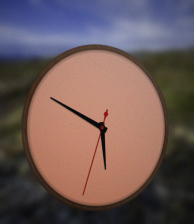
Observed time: 5.49.33
